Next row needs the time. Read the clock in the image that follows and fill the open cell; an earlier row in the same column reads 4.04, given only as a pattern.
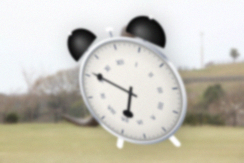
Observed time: 6.51
